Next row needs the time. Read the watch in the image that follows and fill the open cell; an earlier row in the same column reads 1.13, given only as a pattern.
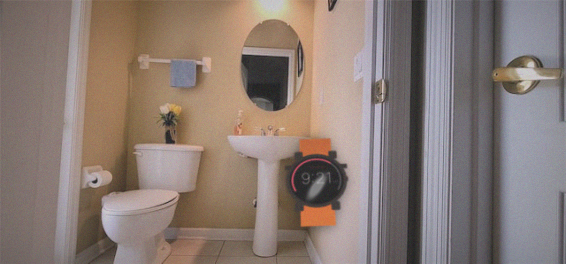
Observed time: 9.21
